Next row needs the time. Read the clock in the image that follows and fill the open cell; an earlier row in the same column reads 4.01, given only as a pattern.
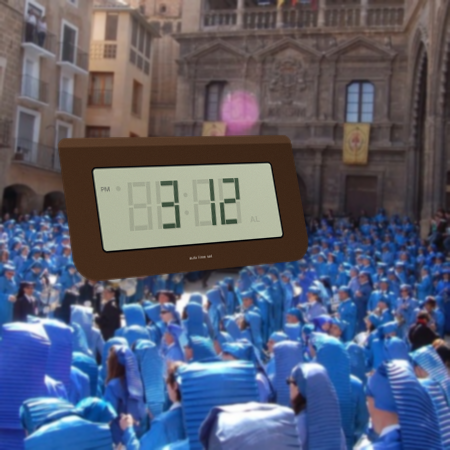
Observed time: 3.12
